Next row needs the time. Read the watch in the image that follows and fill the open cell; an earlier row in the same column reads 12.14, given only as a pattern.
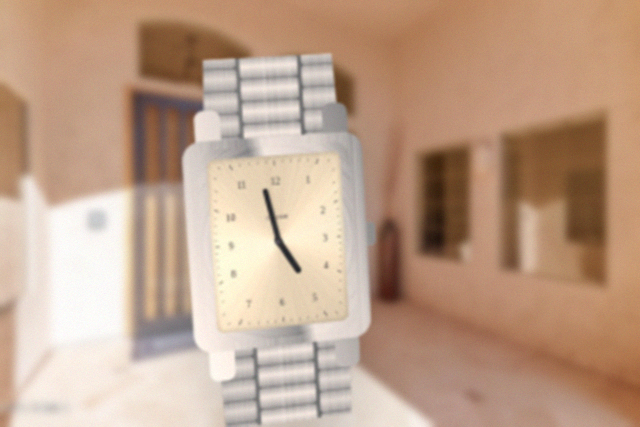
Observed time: 4.58
